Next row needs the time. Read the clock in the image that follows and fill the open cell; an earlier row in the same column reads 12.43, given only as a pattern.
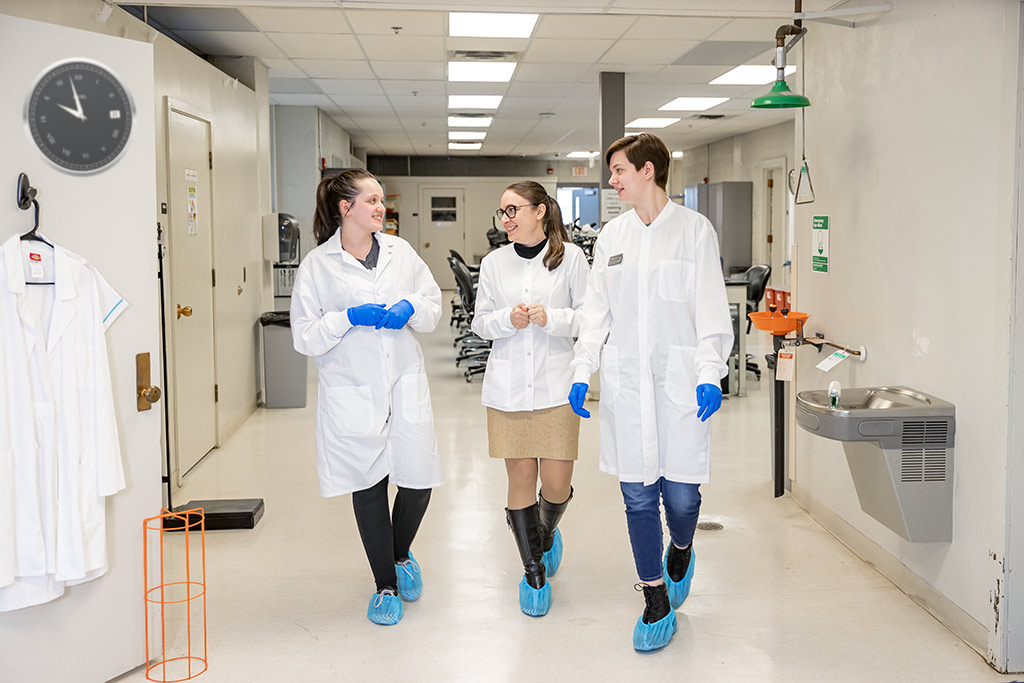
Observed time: 9.58
